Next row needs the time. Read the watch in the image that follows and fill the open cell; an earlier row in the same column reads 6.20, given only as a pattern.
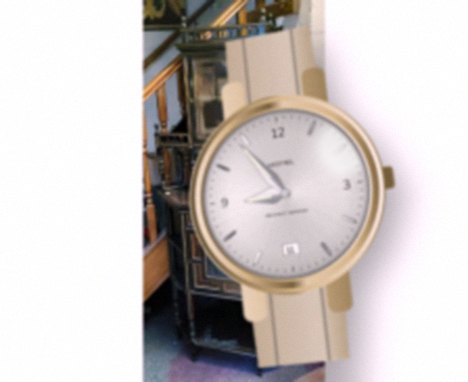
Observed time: 8.54
